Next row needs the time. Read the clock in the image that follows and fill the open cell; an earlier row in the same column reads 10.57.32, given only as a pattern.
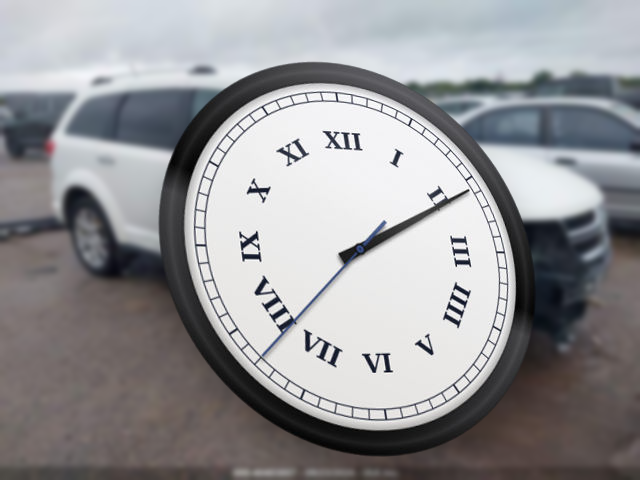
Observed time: 2.10.38
